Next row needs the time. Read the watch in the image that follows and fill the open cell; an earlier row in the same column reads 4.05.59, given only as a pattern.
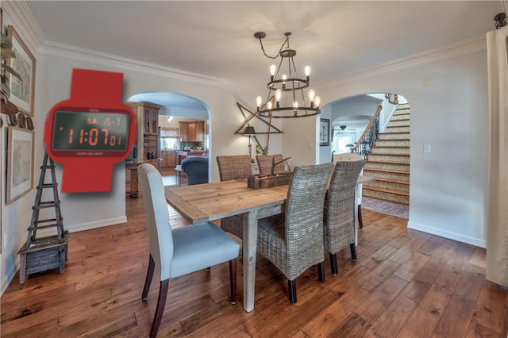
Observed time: 11.07.01
